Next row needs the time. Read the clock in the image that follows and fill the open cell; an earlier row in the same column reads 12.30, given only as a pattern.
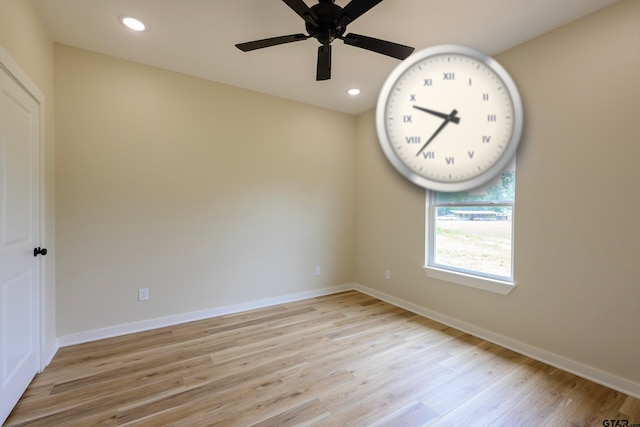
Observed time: 9.37
